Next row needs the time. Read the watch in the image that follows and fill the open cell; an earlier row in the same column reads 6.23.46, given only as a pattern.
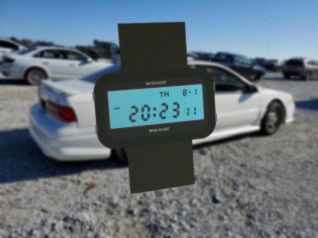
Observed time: 20.23.11
